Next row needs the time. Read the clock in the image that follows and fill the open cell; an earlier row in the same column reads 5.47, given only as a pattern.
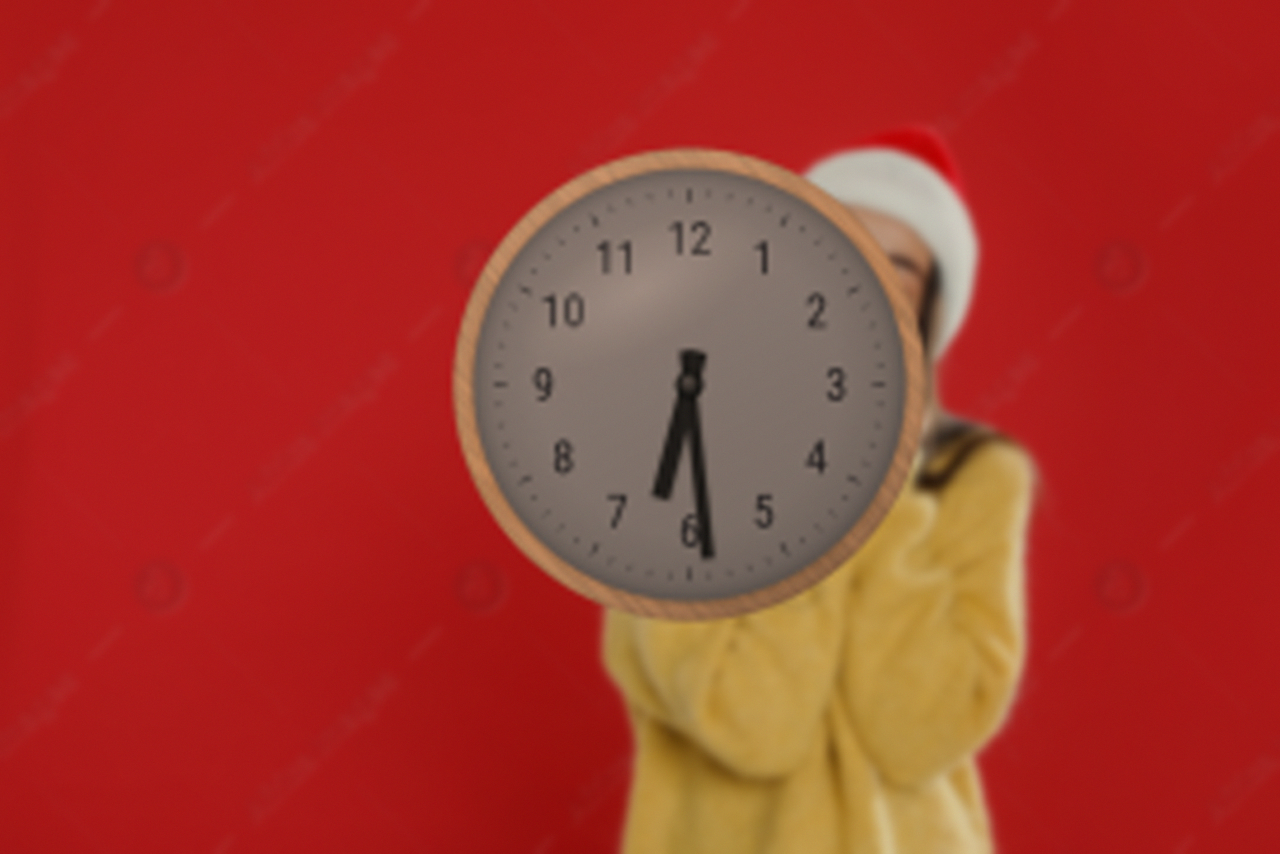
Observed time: 6.29
